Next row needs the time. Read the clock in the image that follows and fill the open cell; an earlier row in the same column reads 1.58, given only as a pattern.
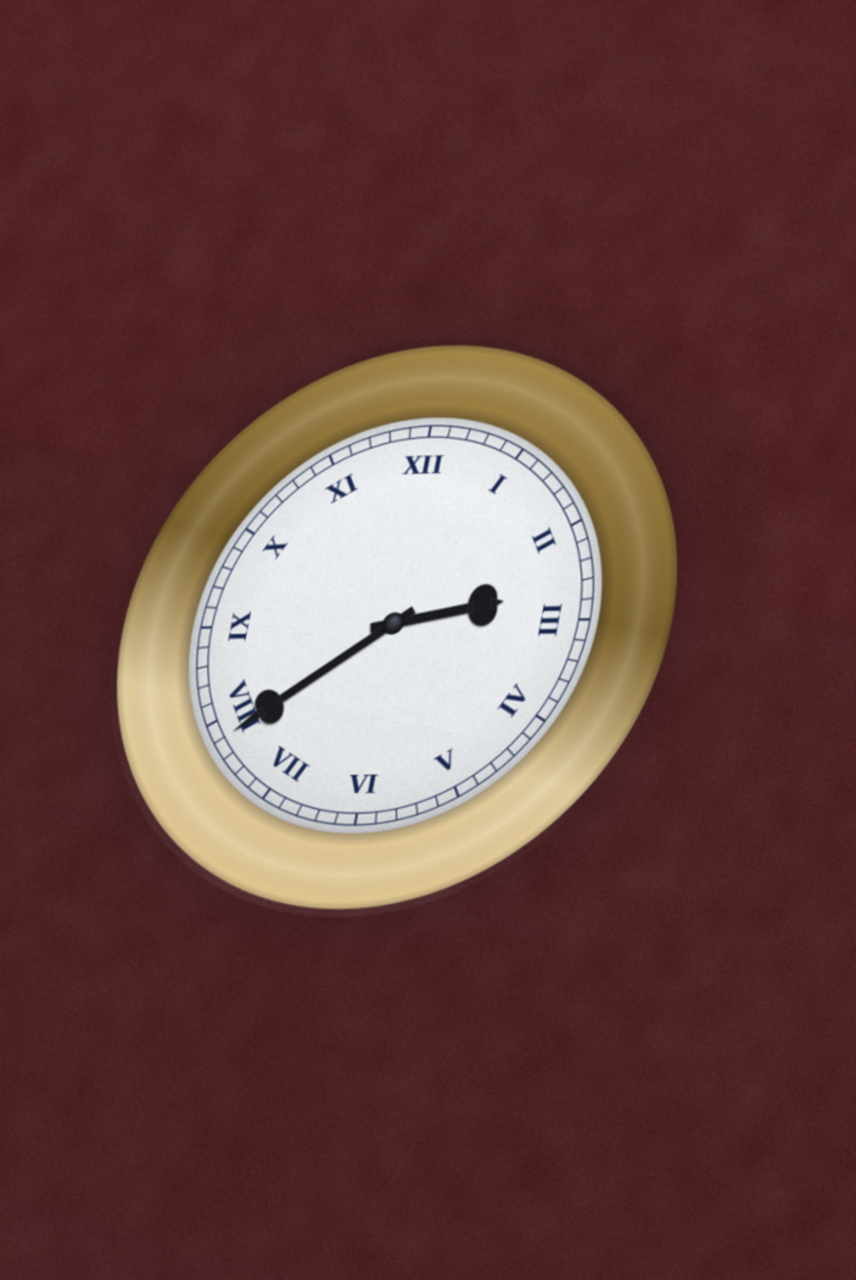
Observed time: 2.39
